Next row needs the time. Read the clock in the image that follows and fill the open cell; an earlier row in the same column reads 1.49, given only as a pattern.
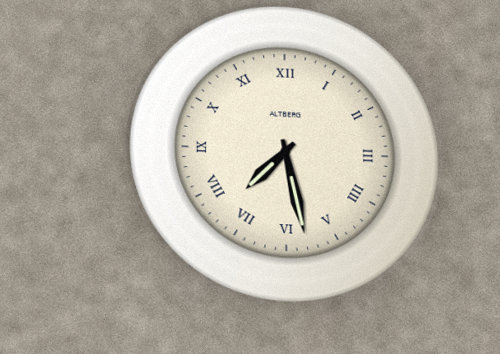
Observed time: 7.28
